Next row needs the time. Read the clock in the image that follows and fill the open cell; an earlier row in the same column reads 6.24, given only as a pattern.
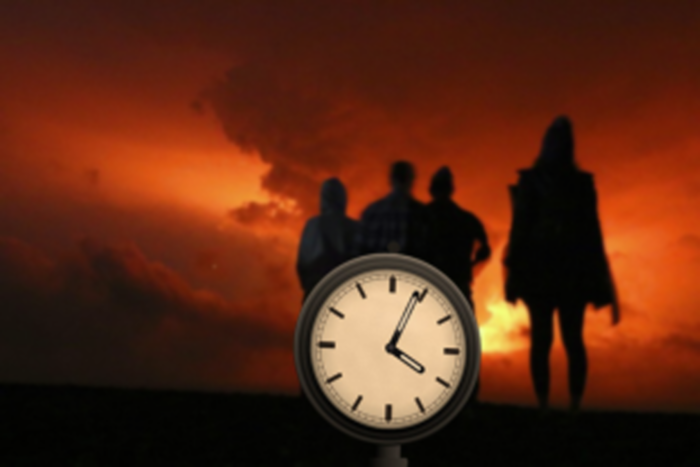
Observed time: 4.04
